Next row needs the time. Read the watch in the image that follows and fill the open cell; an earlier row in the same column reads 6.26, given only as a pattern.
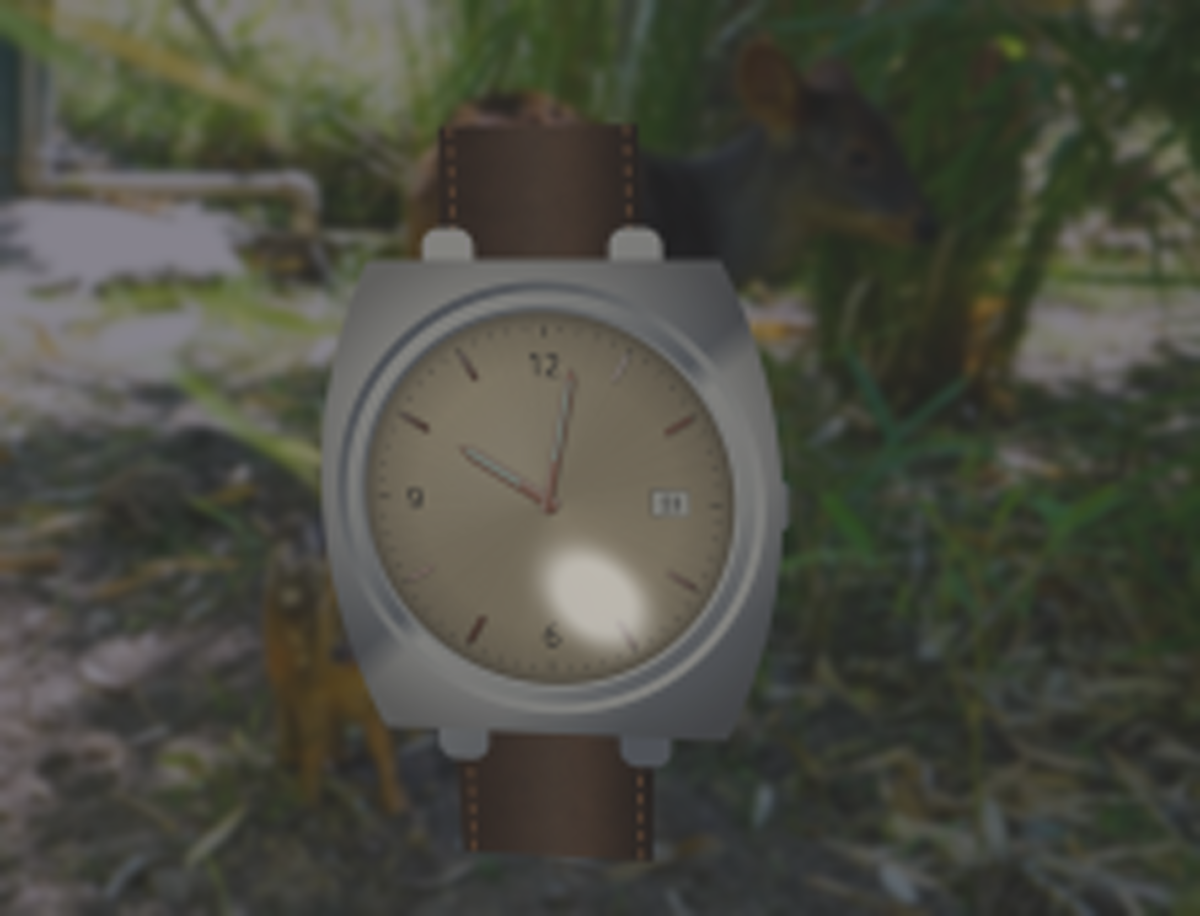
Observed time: 10.02
